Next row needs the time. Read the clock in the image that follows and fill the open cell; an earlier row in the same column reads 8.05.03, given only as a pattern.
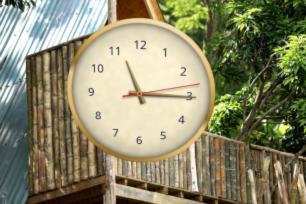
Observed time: 11.15.13
